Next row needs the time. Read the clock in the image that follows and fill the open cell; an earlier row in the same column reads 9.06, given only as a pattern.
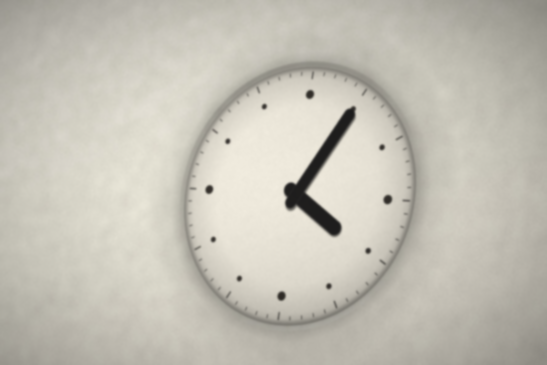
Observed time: 4.05
